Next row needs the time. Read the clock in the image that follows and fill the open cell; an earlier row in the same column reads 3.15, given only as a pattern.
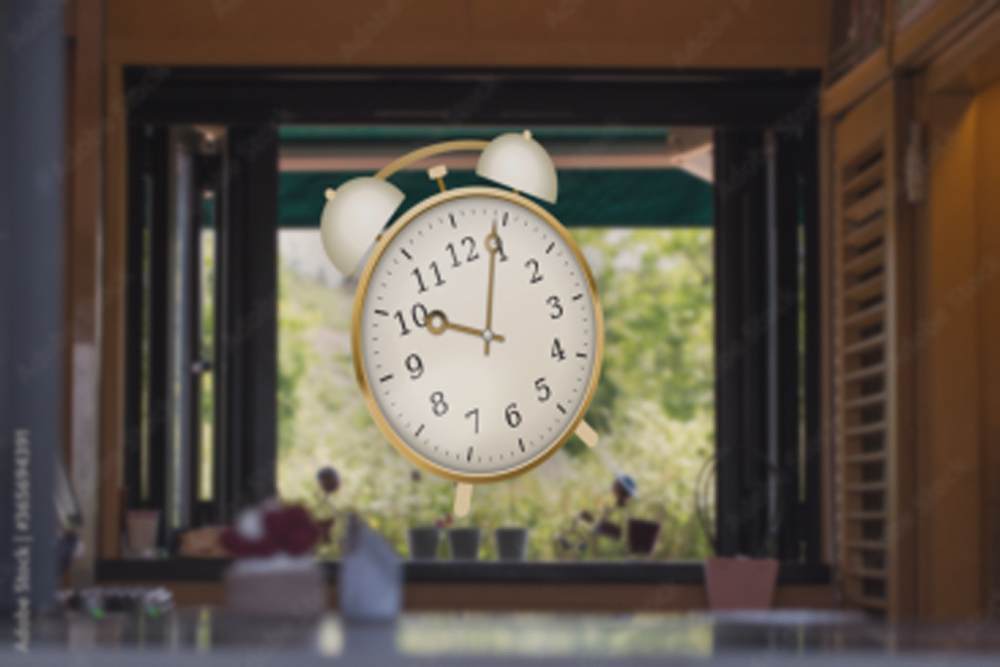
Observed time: 10.04
